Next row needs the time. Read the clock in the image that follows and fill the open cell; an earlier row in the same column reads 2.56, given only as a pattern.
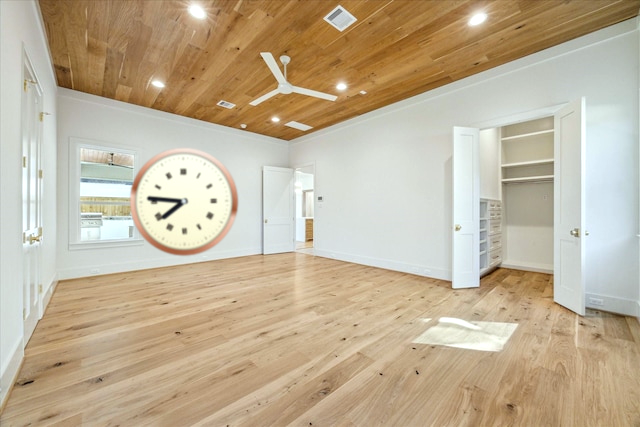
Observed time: 7.46
